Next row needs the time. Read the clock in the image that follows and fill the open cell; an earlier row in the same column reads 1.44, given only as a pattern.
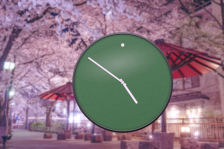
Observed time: 4.51
